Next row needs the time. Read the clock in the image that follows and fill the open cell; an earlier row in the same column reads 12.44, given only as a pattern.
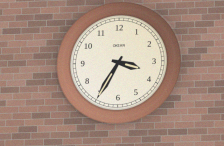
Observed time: 3.35
